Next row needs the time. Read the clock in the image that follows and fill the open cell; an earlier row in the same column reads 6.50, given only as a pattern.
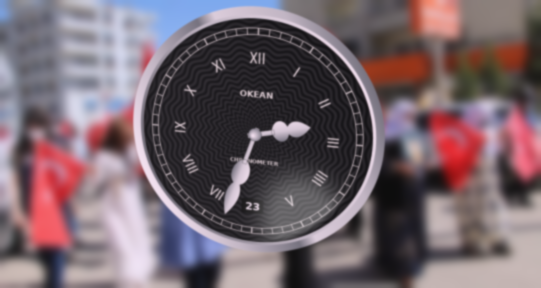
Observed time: 2.33
